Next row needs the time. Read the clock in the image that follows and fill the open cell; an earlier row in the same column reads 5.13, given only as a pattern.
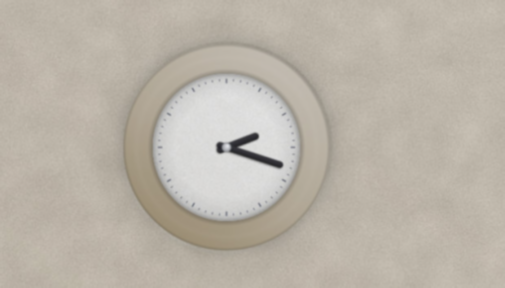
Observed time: 2.18
